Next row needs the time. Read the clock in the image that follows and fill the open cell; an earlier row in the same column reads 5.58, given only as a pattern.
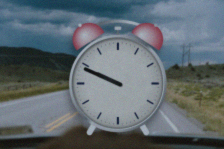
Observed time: 9.49
